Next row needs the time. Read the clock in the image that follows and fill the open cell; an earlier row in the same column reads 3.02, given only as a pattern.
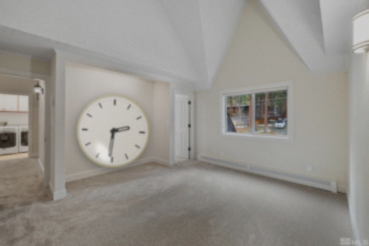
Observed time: 2.31
